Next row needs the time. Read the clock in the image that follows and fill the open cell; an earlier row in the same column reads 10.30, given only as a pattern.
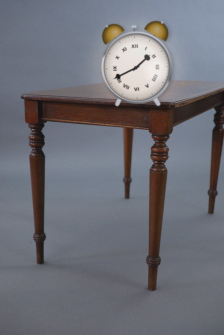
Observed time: 1.41
